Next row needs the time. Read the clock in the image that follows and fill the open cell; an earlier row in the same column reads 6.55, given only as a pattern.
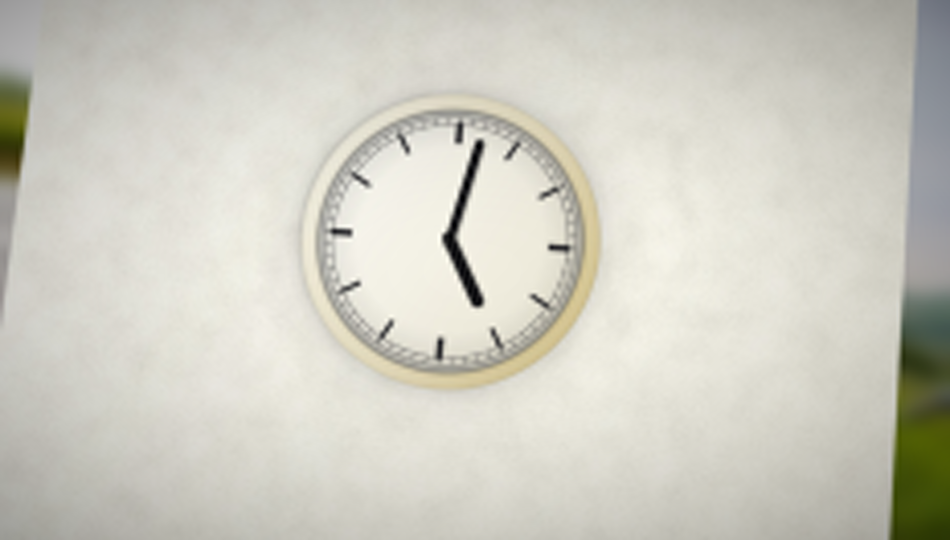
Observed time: 5.02
